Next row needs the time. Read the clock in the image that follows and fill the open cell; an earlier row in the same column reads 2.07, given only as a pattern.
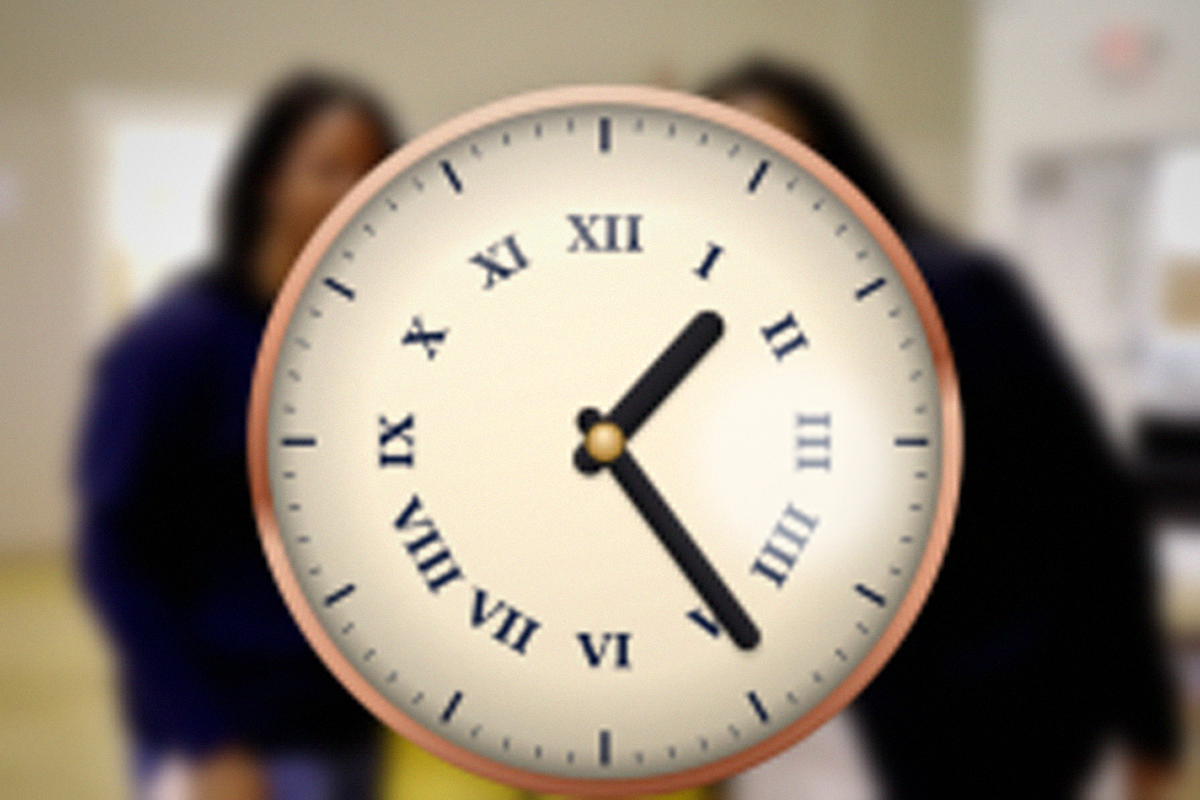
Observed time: 1.24
